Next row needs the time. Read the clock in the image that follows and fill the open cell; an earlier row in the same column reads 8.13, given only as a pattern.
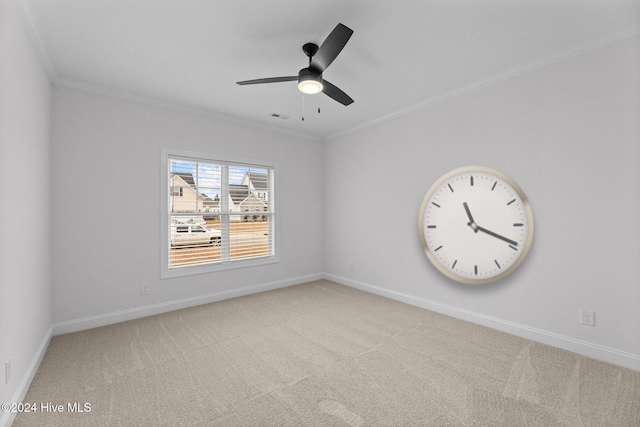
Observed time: 11.19
